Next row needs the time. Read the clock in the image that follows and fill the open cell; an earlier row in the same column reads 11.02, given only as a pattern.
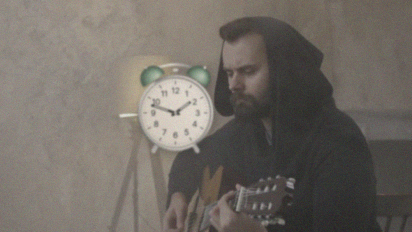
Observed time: 1.48
